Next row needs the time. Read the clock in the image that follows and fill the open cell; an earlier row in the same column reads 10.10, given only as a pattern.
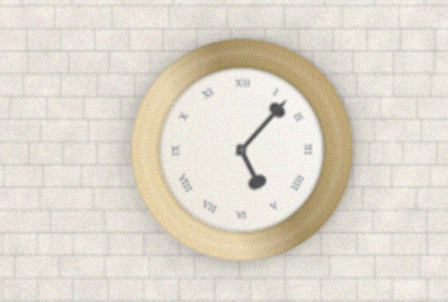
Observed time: 5.07
